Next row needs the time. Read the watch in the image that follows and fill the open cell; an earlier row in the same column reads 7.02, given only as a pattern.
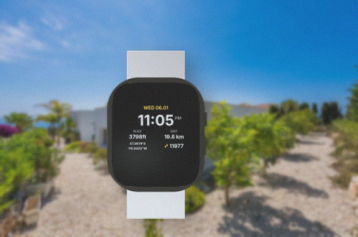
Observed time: 11.05
